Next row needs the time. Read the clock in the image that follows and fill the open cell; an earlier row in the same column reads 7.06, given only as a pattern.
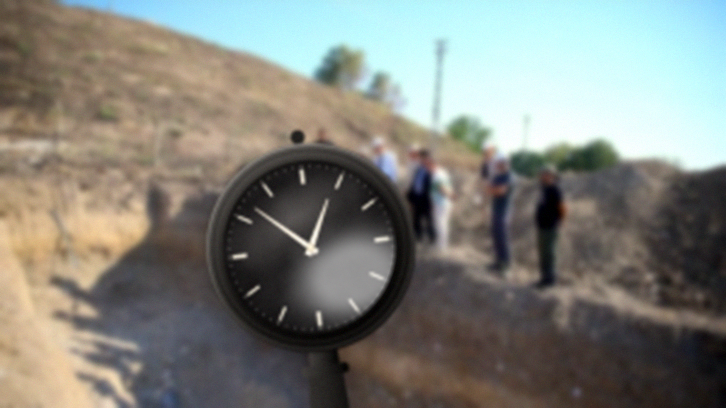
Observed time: 12.52
